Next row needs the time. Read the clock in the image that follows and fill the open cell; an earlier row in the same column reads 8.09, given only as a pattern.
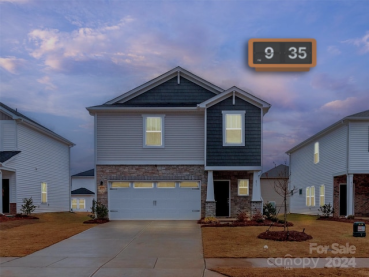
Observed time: 9.35
